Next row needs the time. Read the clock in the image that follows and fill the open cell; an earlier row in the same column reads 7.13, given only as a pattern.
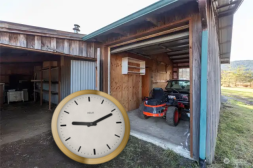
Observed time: 9.11
